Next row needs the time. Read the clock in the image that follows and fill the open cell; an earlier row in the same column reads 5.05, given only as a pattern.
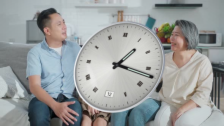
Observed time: 1.17
